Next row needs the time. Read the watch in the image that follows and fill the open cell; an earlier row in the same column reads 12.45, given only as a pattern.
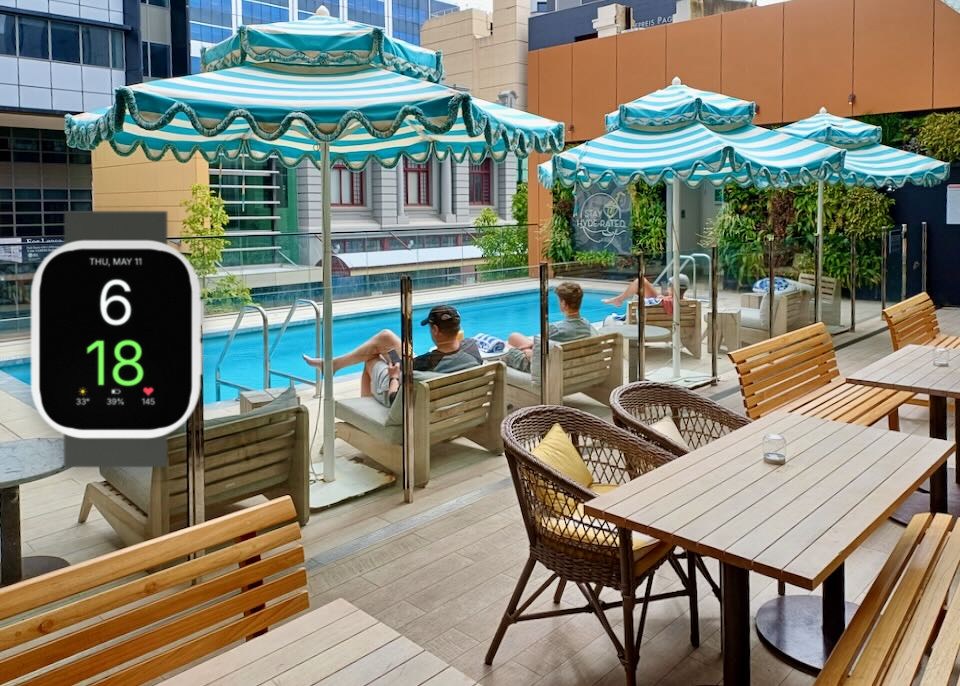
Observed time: 6.18
